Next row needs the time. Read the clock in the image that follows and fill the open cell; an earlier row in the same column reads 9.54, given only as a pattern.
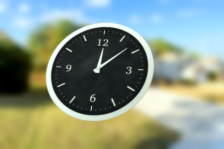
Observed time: 12.08
